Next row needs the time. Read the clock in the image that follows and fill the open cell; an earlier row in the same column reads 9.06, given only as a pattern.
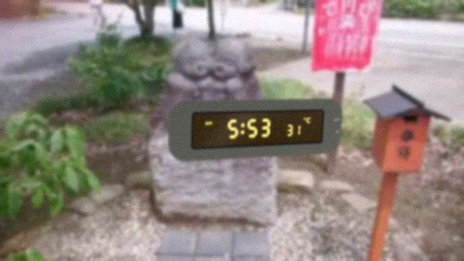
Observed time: 5.53
